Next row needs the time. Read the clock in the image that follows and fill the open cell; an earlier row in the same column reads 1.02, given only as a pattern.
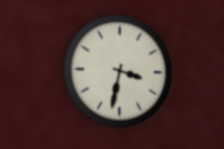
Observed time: 3.32
